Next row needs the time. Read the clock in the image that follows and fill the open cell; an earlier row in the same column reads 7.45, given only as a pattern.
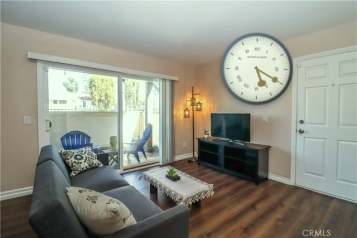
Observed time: 5.20
